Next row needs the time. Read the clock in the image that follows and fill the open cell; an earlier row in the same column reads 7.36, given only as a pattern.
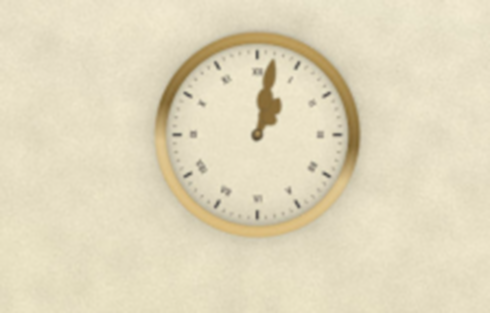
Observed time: 1.02
